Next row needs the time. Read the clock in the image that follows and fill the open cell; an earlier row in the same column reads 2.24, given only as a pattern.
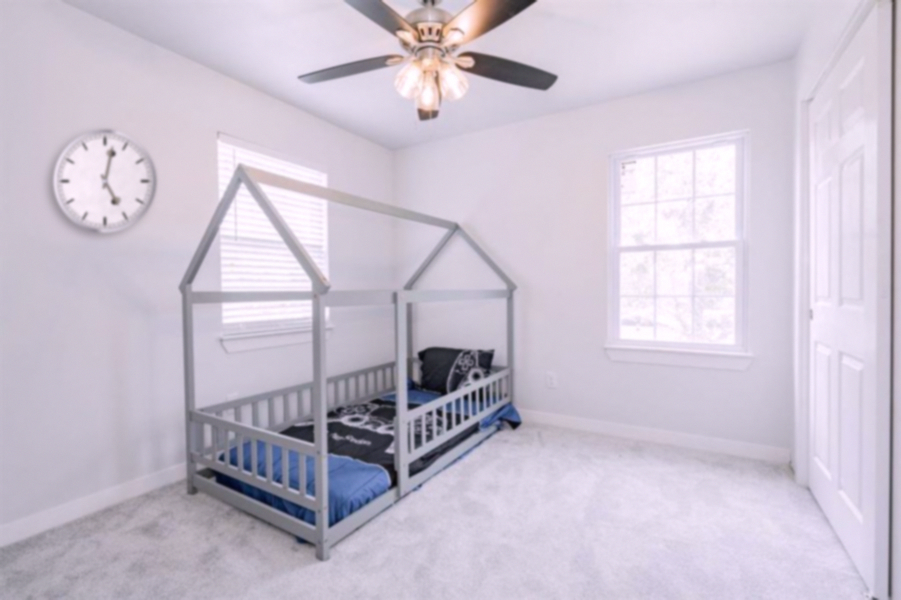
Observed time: 5.02
